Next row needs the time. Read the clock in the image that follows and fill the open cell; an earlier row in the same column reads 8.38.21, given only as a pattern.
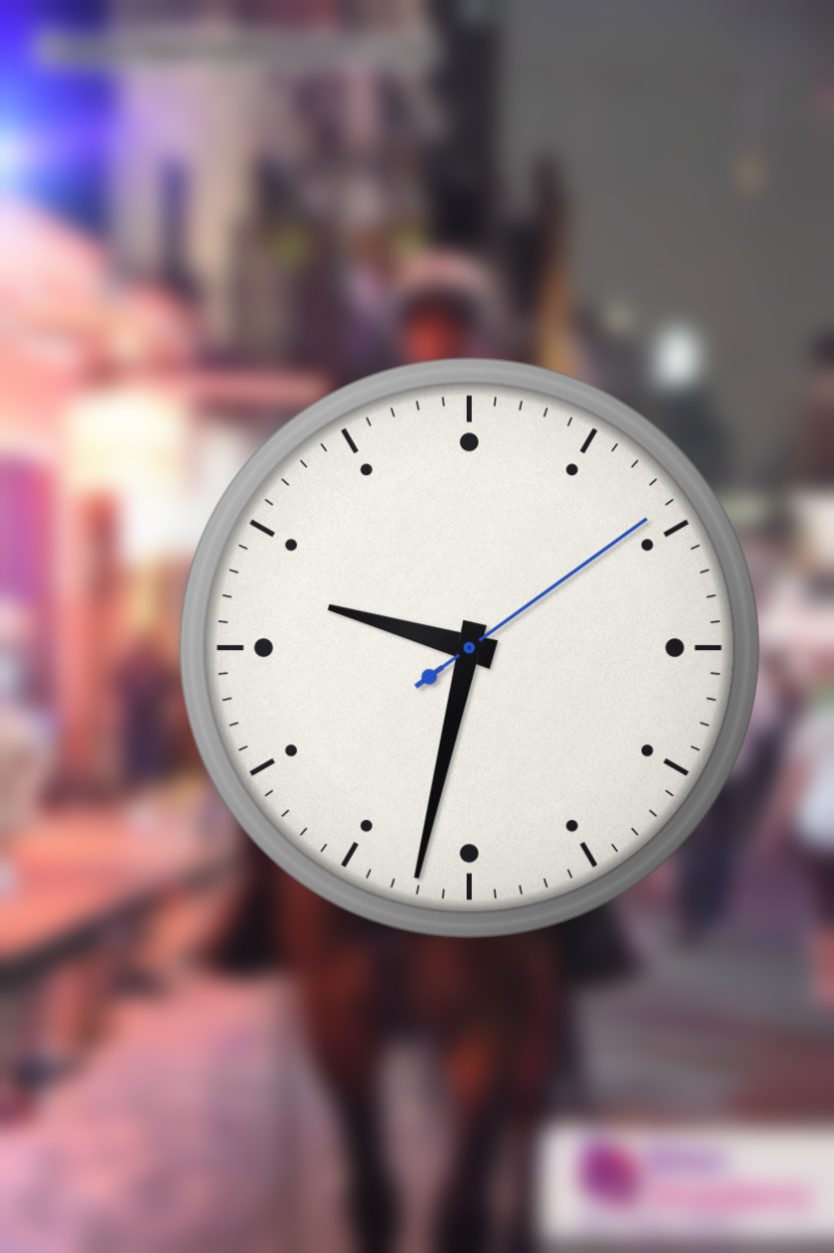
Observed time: 9.32.09
